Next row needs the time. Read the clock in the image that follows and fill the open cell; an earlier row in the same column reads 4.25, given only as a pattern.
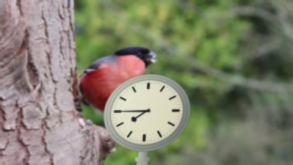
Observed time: 7.45
